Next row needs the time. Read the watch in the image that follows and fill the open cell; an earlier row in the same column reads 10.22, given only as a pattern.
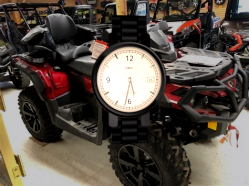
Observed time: 5.32
